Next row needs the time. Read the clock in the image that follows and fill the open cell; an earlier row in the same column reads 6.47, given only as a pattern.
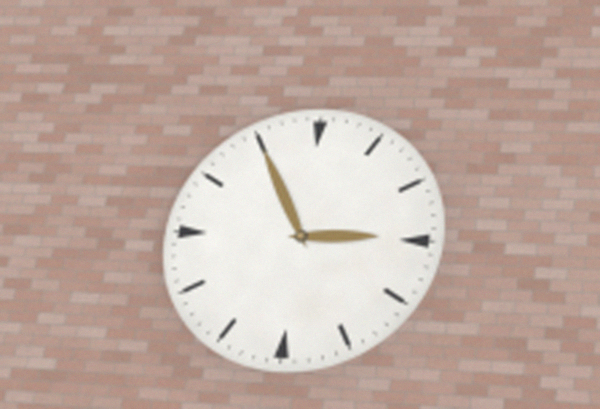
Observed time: 2.55
